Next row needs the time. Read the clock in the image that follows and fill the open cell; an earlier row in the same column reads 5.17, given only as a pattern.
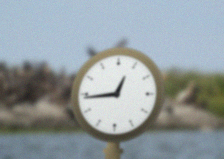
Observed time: 12.44
